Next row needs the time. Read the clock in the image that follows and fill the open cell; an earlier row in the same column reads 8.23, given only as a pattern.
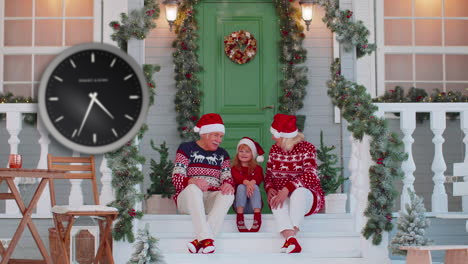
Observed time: 4.34
